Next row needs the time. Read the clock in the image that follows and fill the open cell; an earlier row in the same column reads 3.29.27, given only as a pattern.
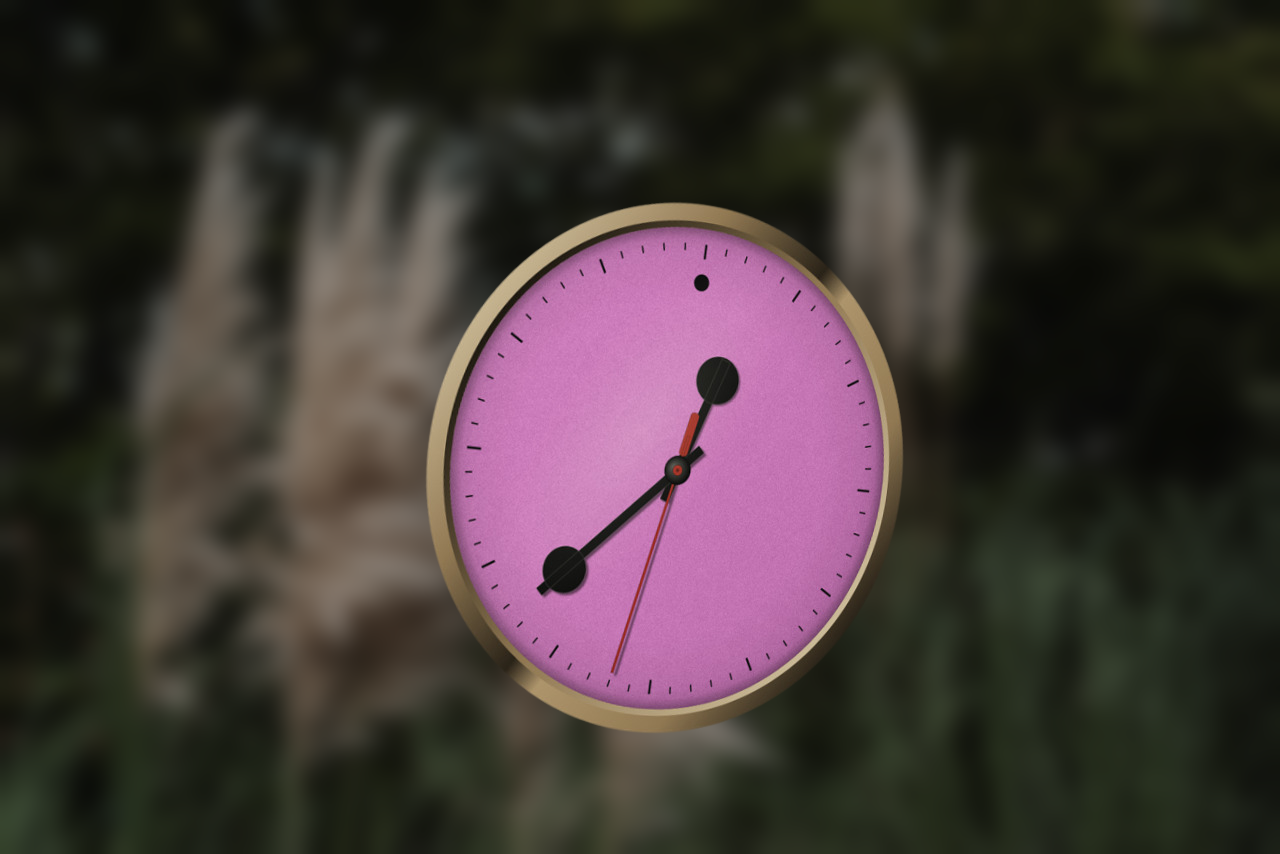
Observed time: 12.37.32
